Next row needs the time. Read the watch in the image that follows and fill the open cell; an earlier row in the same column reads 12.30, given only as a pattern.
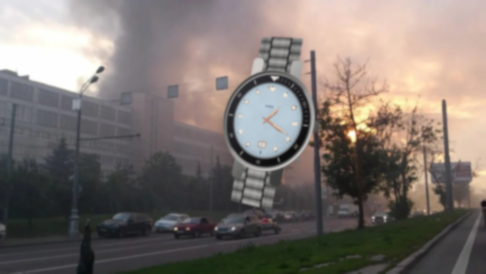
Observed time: 1.19
